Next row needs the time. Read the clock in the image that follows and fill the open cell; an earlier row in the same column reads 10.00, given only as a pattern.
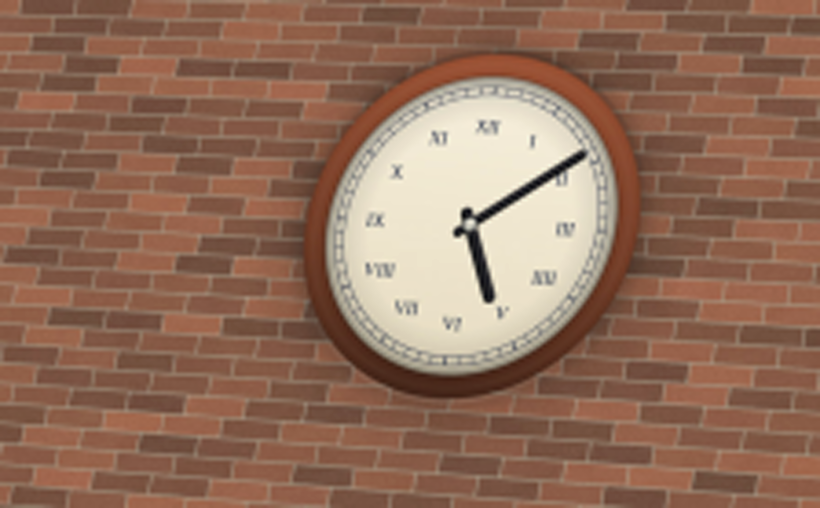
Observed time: 5.09
